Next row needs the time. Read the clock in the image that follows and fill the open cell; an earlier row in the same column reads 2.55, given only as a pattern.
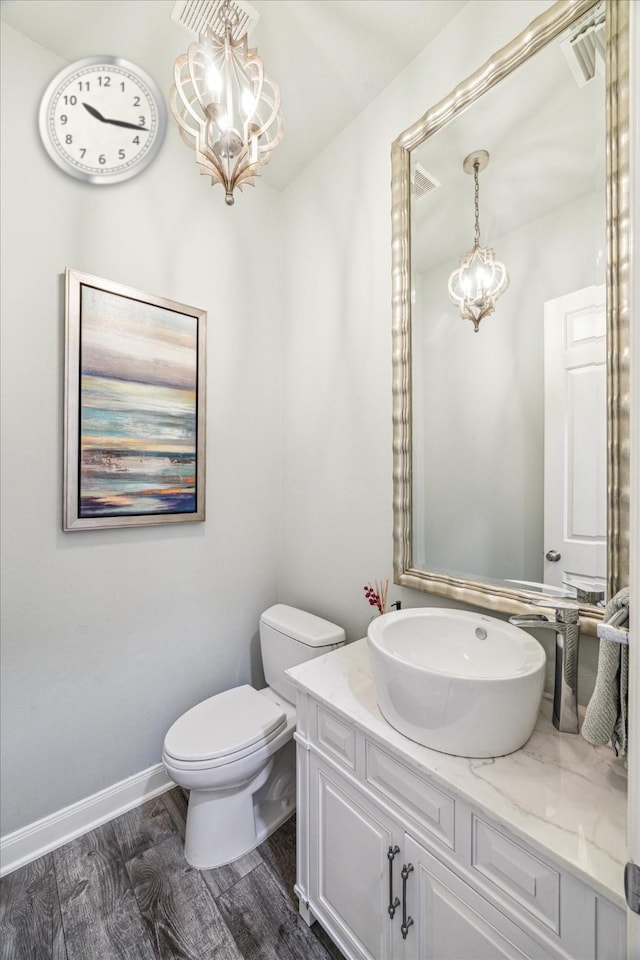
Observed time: 10.17
